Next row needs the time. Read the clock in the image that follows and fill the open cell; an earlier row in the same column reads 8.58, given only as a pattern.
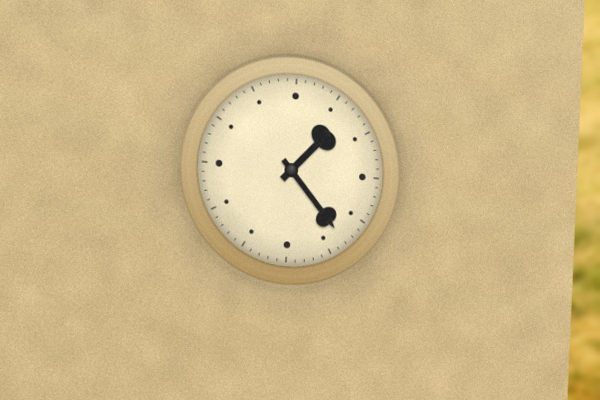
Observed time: 1.23
